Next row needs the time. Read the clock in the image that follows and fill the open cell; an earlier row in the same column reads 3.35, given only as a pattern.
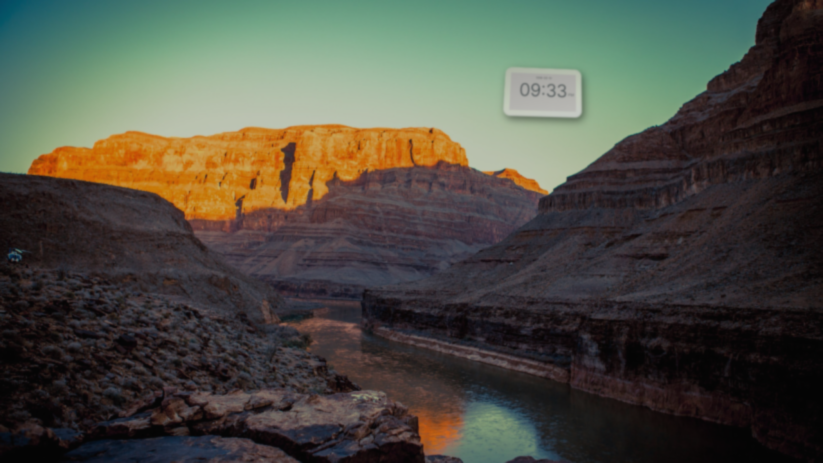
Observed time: 9.33
